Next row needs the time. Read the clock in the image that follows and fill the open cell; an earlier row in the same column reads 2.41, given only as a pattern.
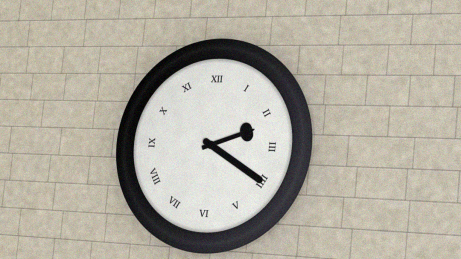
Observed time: 2.20
